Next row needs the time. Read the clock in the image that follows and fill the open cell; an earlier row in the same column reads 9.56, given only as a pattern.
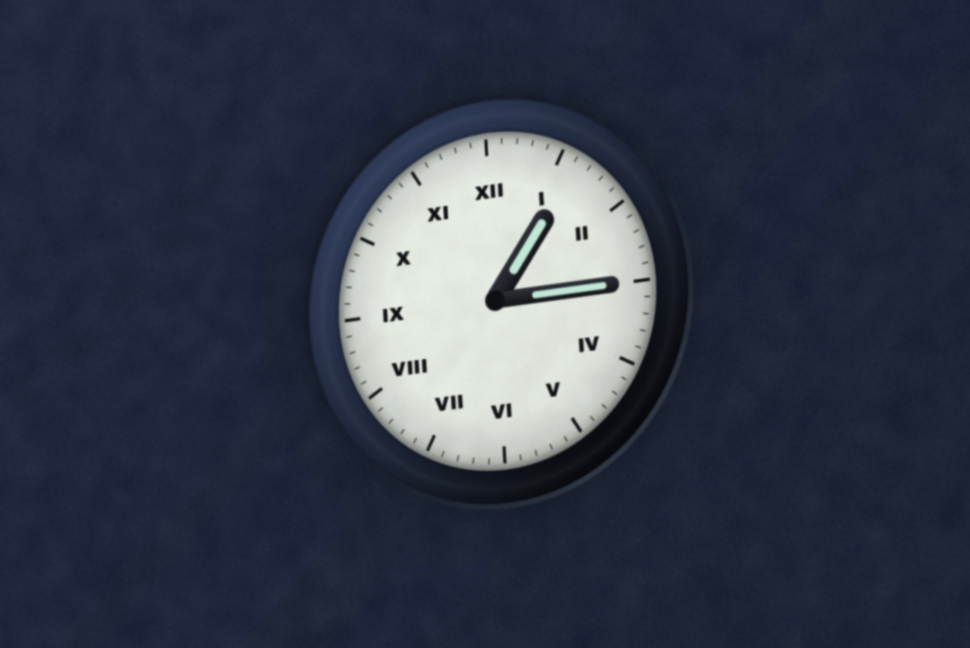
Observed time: 1.15
